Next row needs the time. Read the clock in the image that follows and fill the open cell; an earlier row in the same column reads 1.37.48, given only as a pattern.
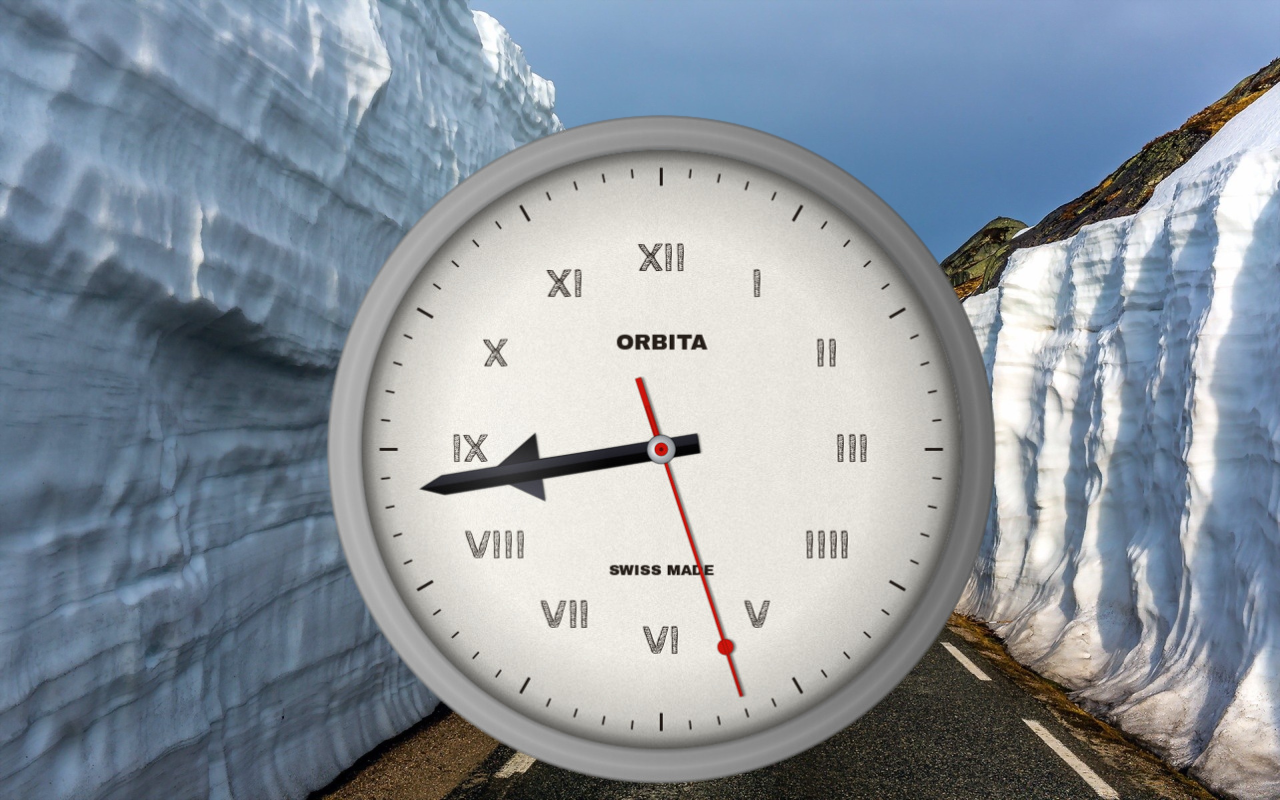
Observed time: 8.43.27
